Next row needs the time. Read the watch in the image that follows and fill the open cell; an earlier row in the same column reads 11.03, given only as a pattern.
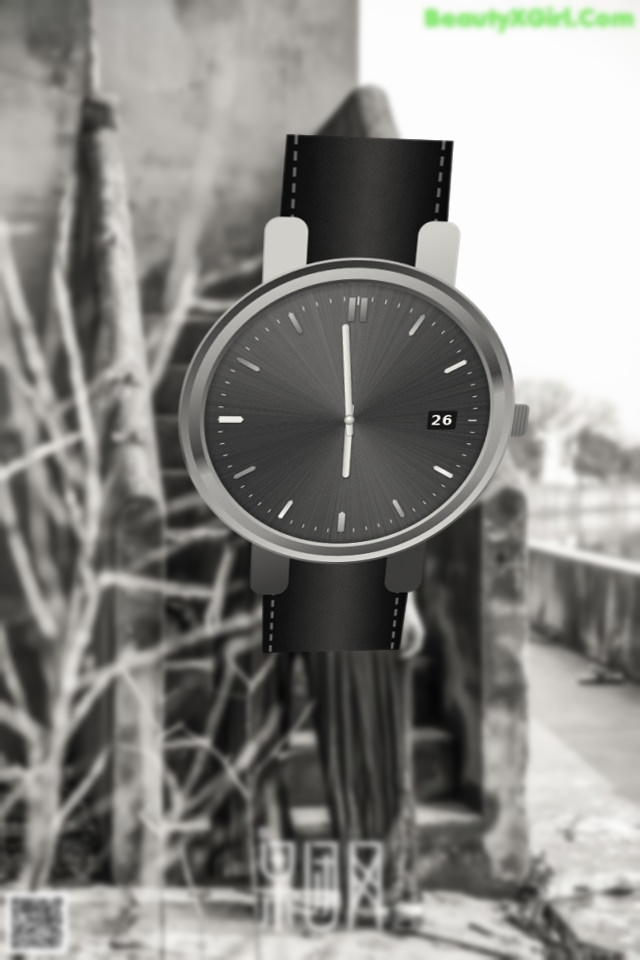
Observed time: 5.59
